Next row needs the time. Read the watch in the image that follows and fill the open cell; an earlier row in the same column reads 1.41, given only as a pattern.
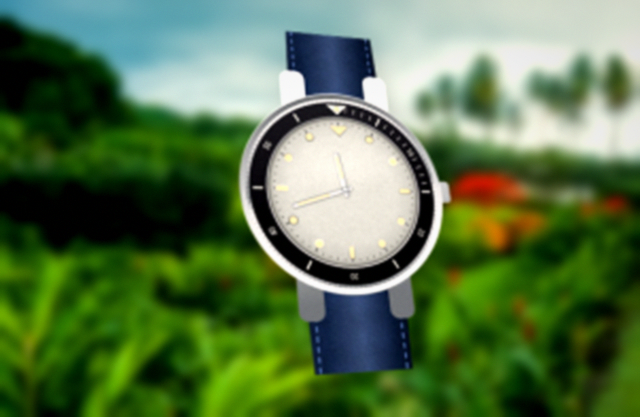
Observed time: 11.42
